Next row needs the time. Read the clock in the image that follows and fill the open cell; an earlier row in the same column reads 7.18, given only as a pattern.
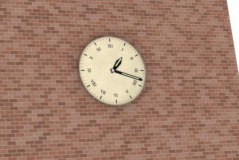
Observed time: 1.18
